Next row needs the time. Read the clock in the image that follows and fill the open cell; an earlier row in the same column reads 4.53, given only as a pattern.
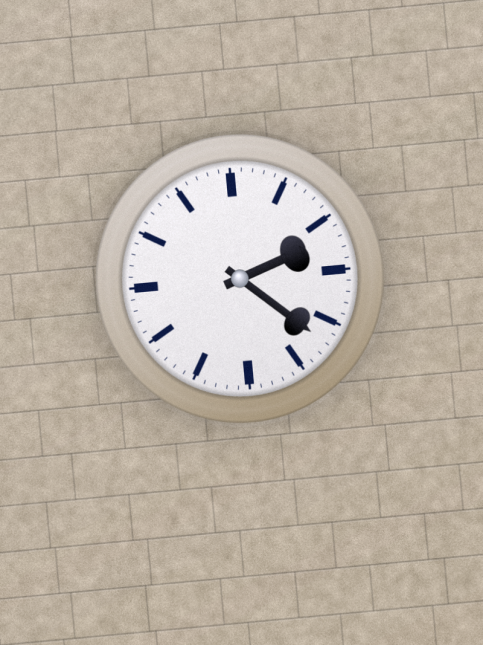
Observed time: 2.22
